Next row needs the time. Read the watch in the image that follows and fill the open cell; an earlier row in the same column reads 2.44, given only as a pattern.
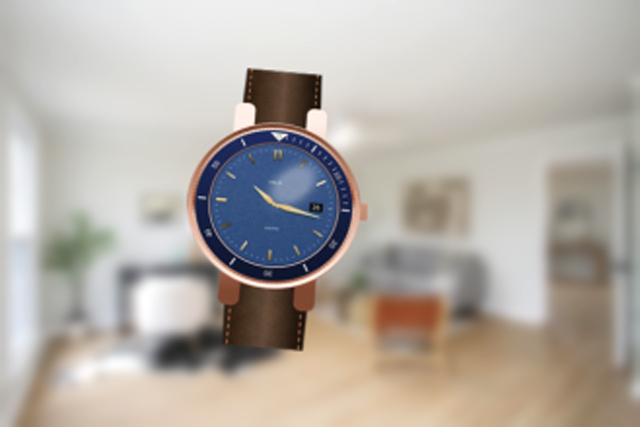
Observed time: 10.17
